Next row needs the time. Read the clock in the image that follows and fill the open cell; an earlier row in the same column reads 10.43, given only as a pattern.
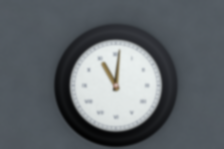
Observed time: 11.01
